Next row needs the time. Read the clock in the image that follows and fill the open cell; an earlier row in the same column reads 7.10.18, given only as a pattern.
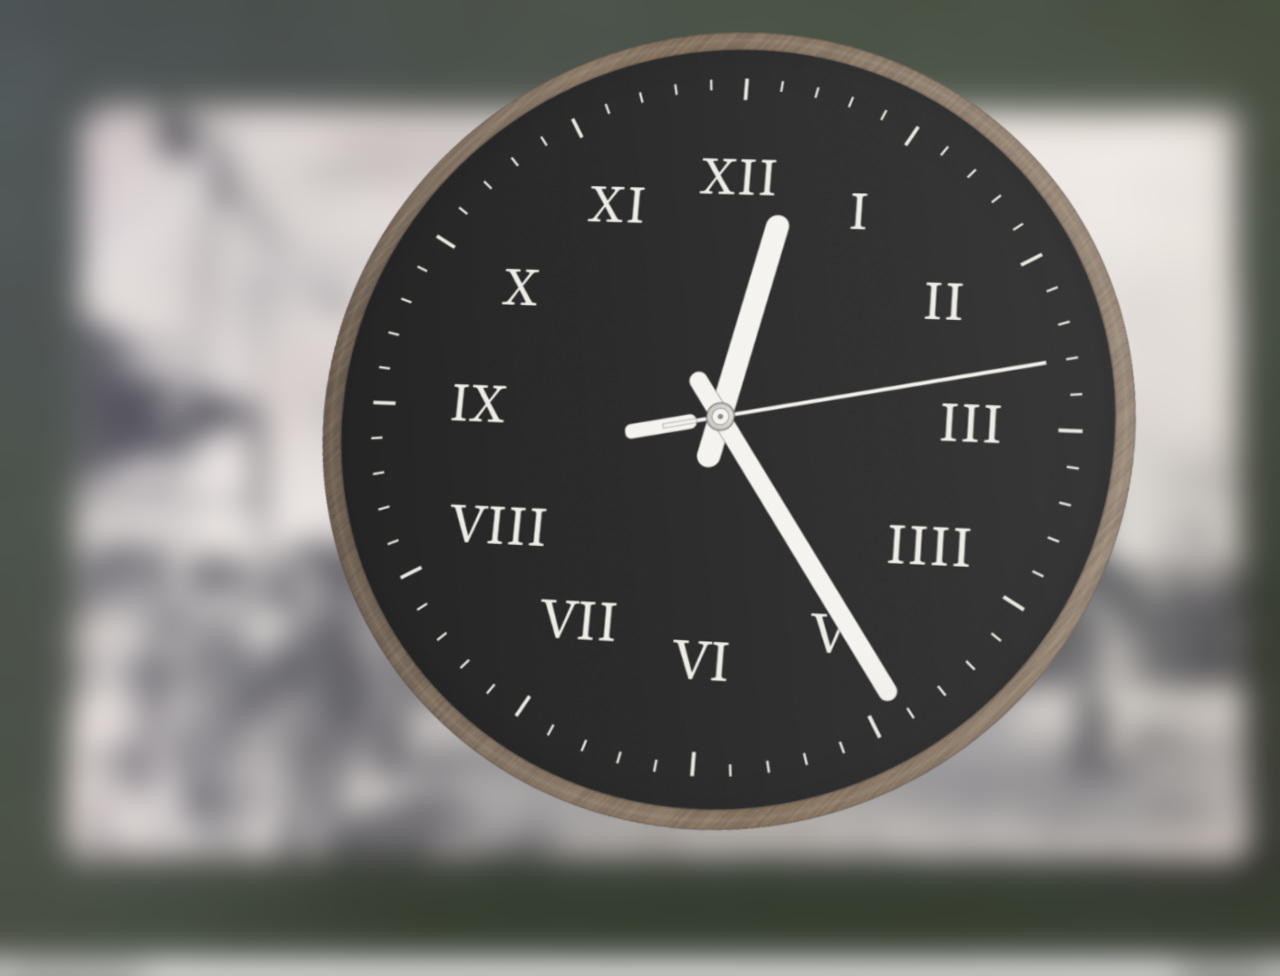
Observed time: 12.24.13
